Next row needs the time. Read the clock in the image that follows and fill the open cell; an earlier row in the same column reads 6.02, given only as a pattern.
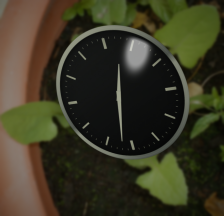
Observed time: 12.32
